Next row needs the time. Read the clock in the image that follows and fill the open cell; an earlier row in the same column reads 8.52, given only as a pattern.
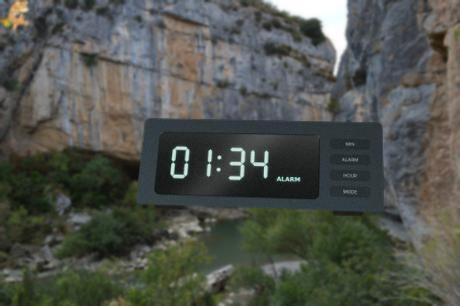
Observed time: 1.34
